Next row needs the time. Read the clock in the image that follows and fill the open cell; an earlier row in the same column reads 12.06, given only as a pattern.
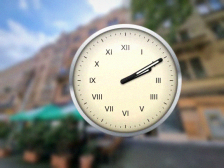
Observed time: 2.10
